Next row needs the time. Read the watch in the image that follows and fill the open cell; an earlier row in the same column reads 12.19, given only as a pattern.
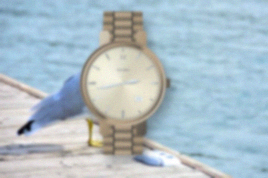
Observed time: 2.43
